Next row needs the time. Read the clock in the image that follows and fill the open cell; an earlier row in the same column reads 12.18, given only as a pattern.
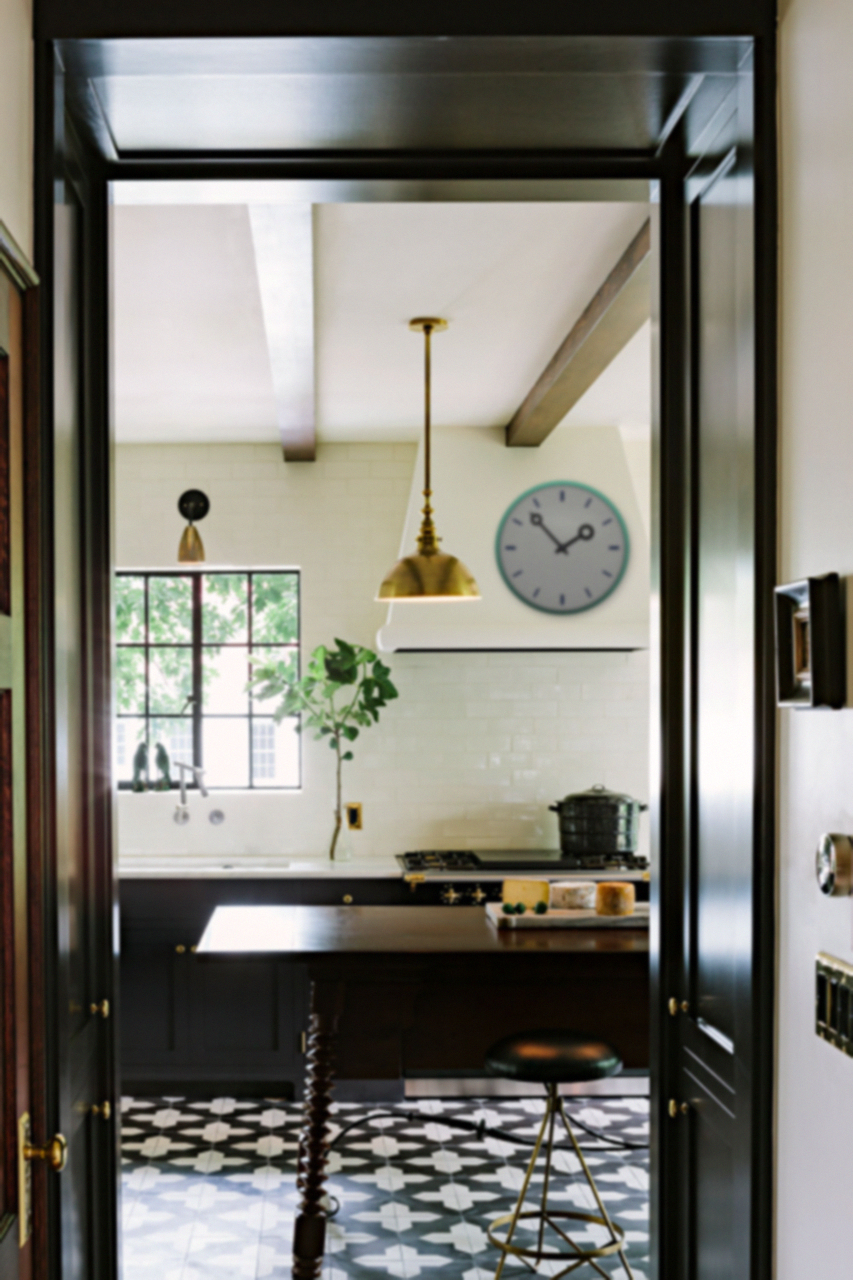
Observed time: 1.53
